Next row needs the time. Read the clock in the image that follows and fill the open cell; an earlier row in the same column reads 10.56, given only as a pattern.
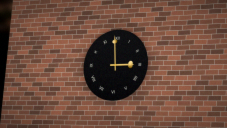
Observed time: 2.59
